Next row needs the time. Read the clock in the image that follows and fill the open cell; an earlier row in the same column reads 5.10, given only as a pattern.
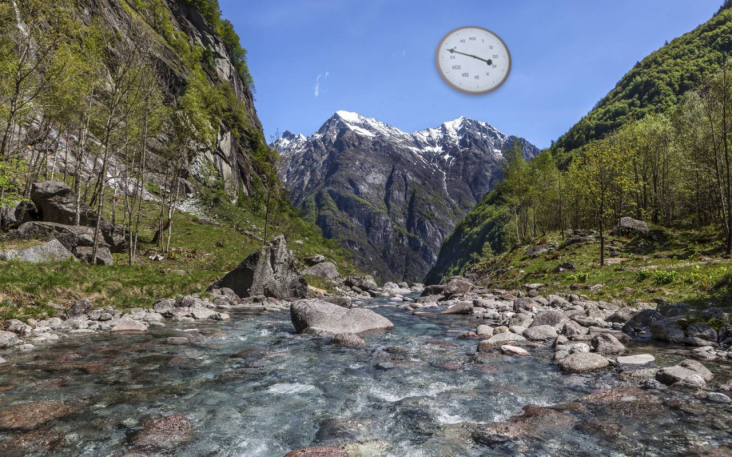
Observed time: 3.48
